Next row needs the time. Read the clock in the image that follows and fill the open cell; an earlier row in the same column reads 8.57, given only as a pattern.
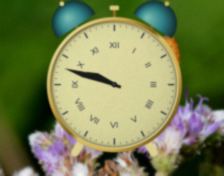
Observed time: 9.48
